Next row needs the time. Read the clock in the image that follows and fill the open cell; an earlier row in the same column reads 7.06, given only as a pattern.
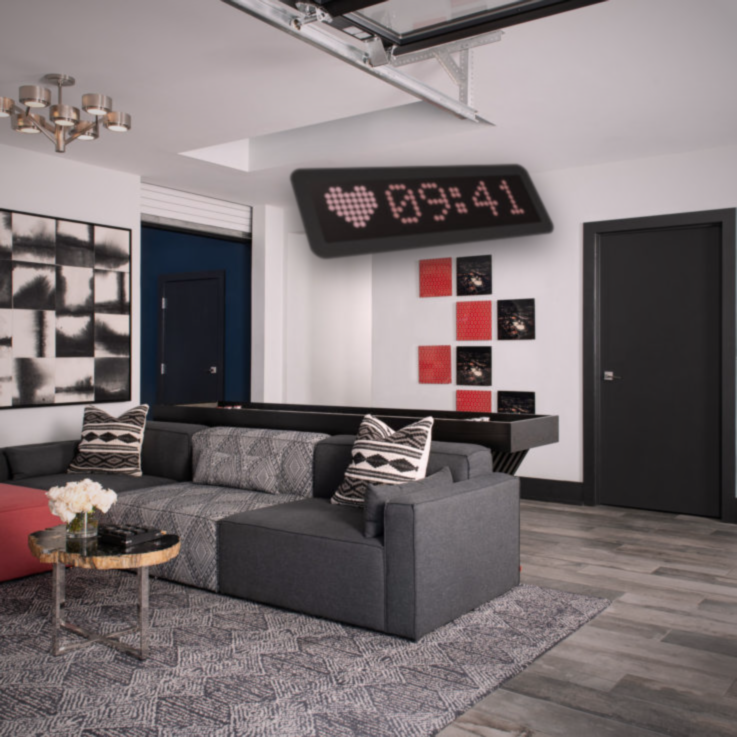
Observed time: 9.41
